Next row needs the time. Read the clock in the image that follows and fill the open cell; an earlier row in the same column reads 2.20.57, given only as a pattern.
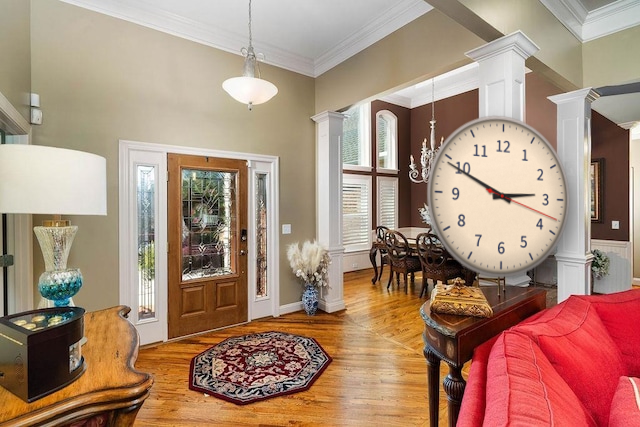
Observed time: 2.49.18
